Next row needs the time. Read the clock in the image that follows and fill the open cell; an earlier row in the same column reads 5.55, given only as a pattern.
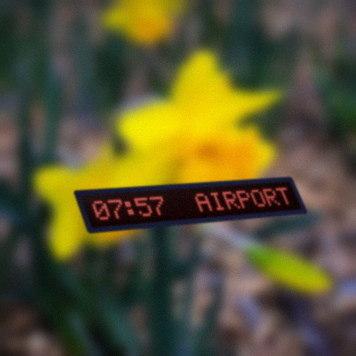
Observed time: 7.57
